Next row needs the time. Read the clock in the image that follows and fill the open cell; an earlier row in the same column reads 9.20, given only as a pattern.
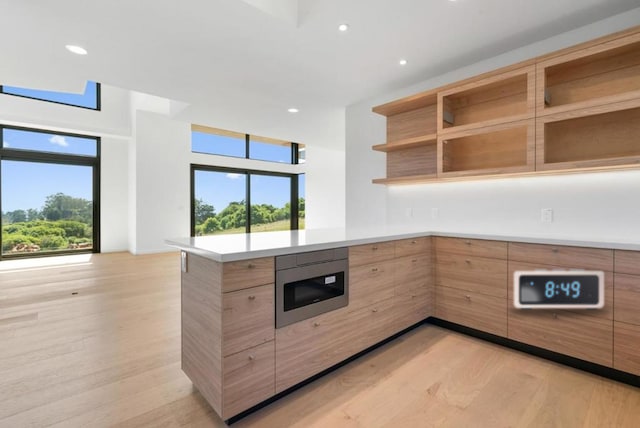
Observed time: 8.49
